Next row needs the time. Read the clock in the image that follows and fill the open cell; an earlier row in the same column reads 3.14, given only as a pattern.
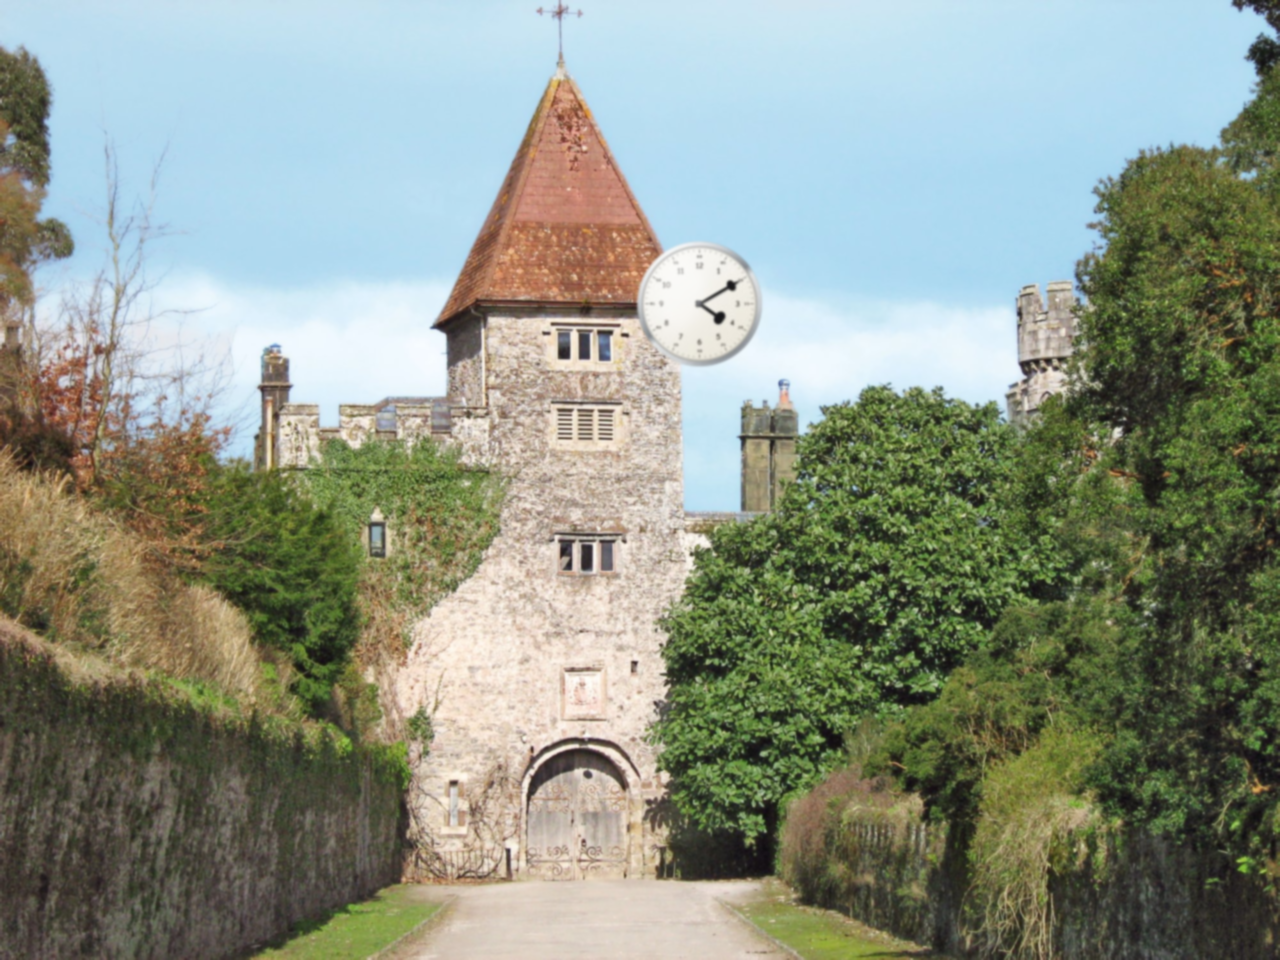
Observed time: 4.10
